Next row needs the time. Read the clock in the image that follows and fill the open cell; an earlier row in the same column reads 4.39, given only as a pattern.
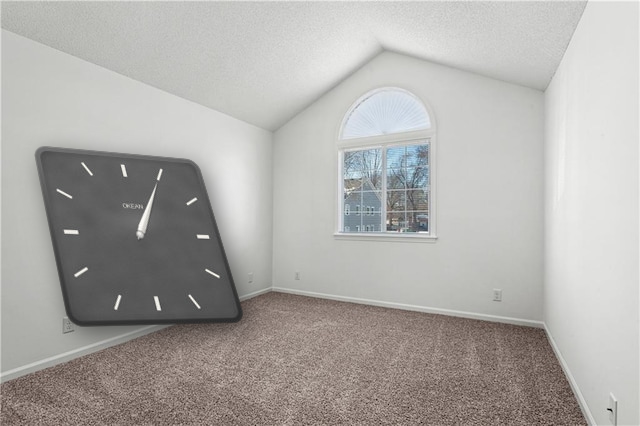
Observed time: 1.05
